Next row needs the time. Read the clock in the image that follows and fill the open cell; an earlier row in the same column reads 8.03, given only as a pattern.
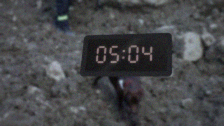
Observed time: 5.04
